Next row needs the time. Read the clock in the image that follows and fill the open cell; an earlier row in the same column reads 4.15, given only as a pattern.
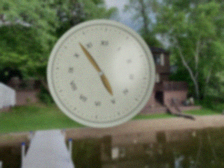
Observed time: 4.53
